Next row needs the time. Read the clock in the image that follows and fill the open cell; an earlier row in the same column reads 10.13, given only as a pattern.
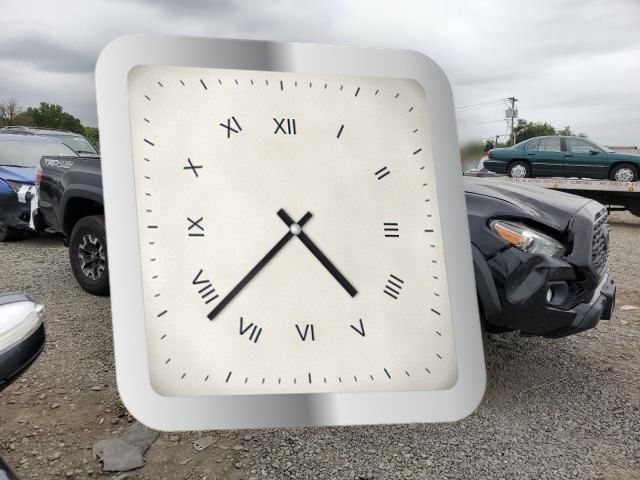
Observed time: 4.38
